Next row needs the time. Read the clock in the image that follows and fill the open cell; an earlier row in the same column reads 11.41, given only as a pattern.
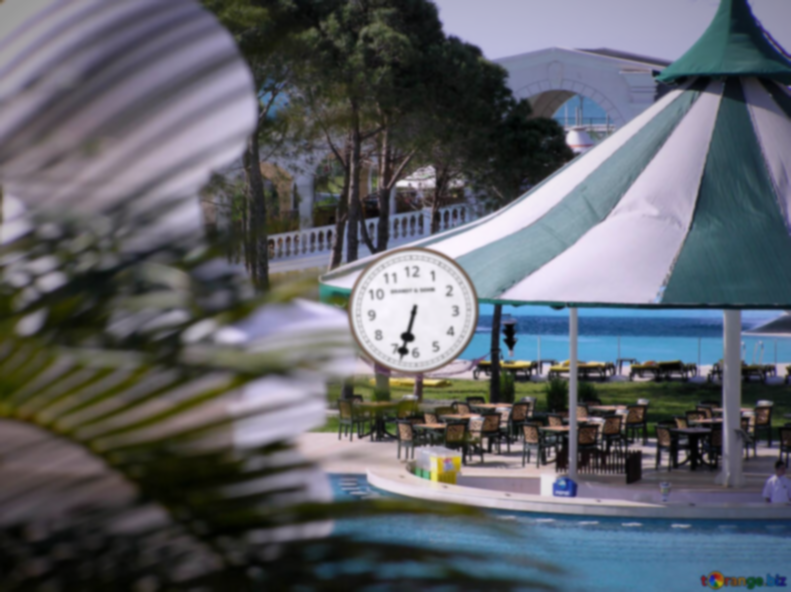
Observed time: 6.33
